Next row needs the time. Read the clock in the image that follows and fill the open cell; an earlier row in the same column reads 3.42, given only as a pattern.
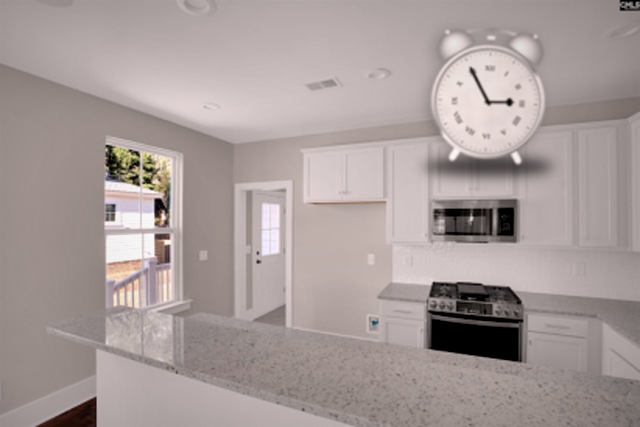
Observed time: 2.55
